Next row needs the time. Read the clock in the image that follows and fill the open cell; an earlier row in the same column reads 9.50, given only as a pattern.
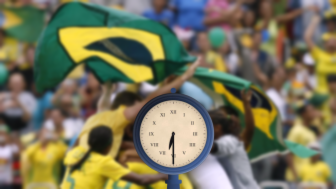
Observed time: 6.30
